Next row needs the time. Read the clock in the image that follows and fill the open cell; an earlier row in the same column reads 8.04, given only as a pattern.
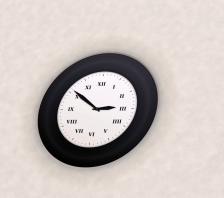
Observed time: 2.51
